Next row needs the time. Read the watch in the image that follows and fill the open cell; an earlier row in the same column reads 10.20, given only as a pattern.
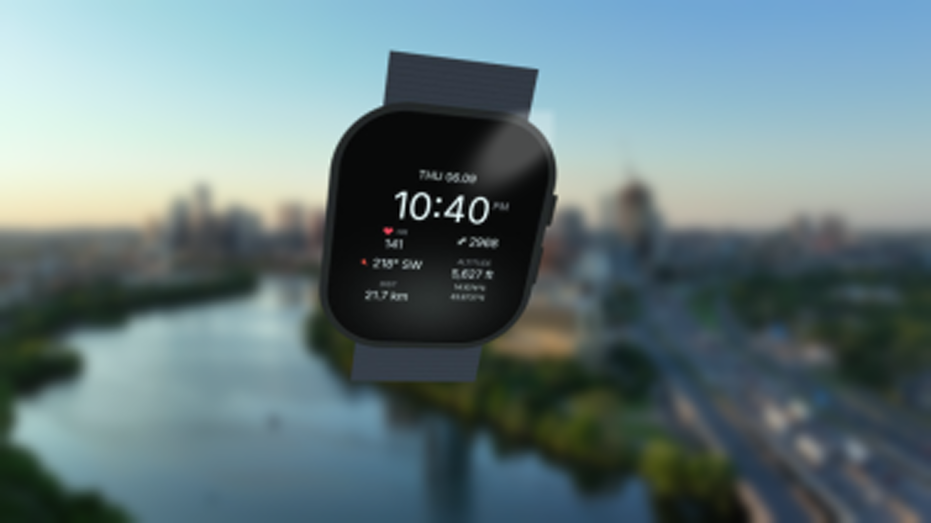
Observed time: 10.40
